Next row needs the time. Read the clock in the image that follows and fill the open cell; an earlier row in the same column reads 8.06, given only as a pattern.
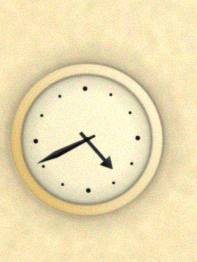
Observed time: 4.41
